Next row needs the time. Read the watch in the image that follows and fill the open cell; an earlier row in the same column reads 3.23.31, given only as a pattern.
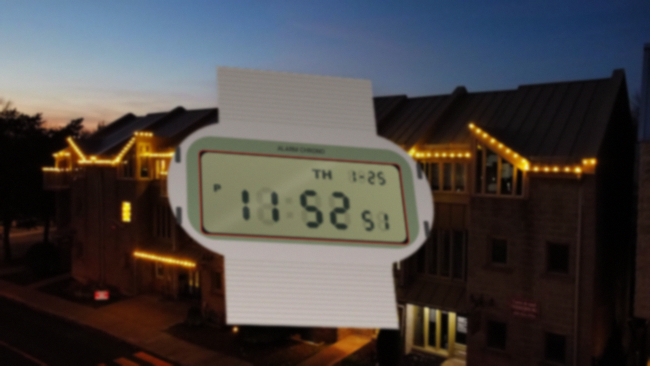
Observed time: 11.52.51
